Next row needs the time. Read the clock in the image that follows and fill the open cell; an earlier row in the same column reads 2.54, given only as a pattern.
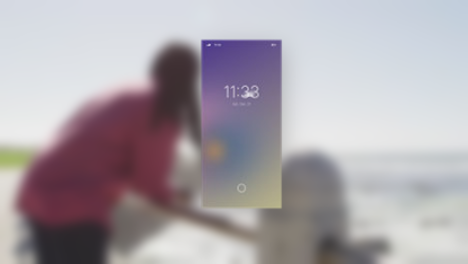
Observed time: 11.33
